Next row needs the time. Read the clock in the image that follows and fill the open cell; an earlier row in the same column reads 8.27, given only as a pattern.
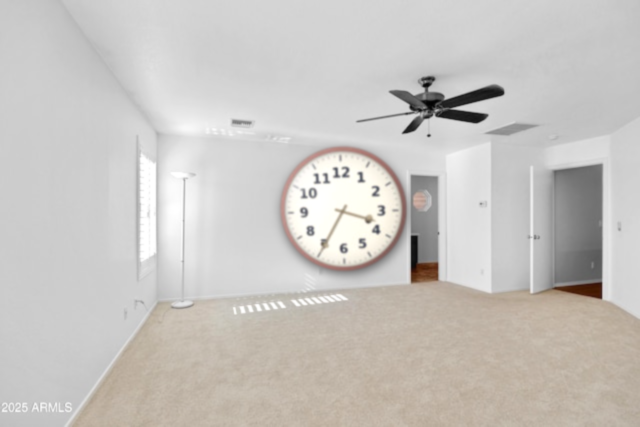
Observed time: 3.35
